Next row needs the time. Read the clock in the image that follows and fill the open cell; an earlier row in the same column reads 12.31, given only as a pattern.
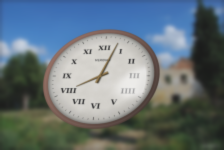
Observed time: 8.03
